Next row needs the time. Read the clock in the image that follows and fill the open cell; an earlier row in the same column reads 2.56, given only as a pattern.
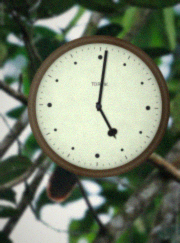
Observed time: 5.01
